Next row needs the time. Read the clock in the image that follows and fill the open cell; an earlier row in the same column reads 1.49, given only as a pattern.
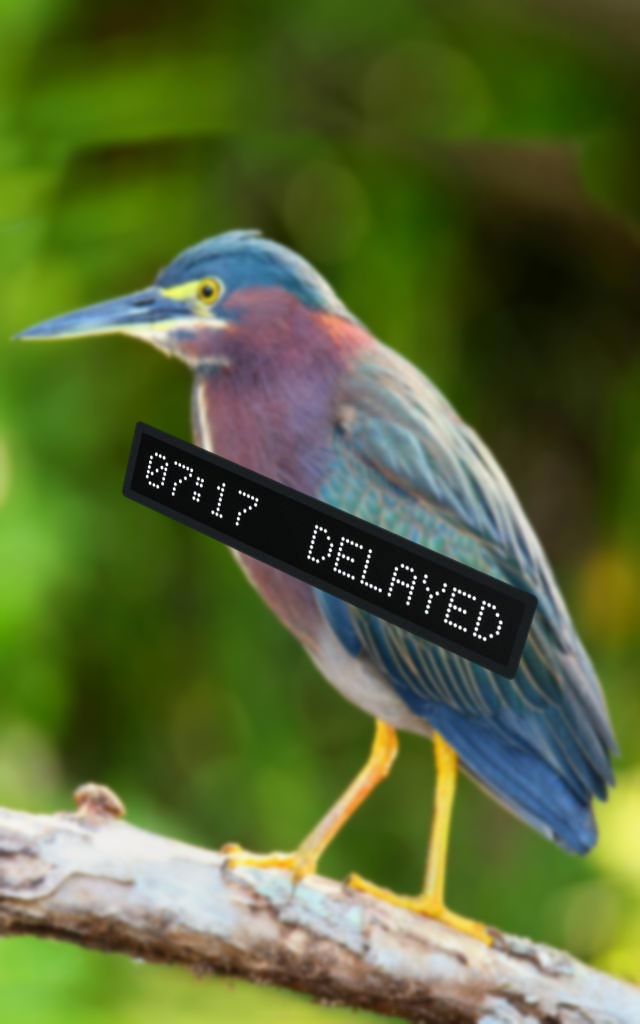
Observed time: 7.17
